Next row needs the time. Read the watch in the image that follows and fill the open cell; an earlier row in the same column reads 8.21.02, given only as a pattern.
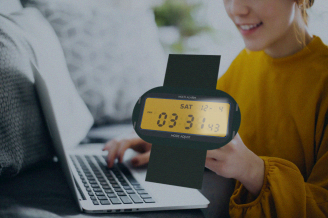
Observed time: 3.31.43
